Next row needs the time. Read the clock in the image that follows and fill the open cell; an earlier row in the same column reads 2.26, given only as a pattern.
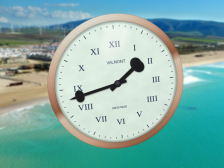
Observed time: 1.43
